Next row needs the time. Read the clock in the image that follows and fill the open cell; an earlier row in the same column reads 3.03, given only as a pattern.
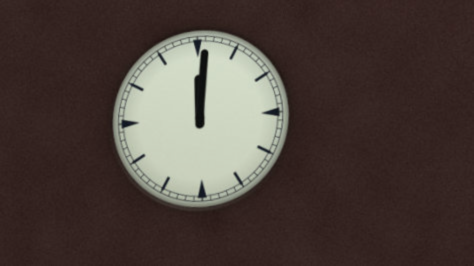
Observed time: 12.01
